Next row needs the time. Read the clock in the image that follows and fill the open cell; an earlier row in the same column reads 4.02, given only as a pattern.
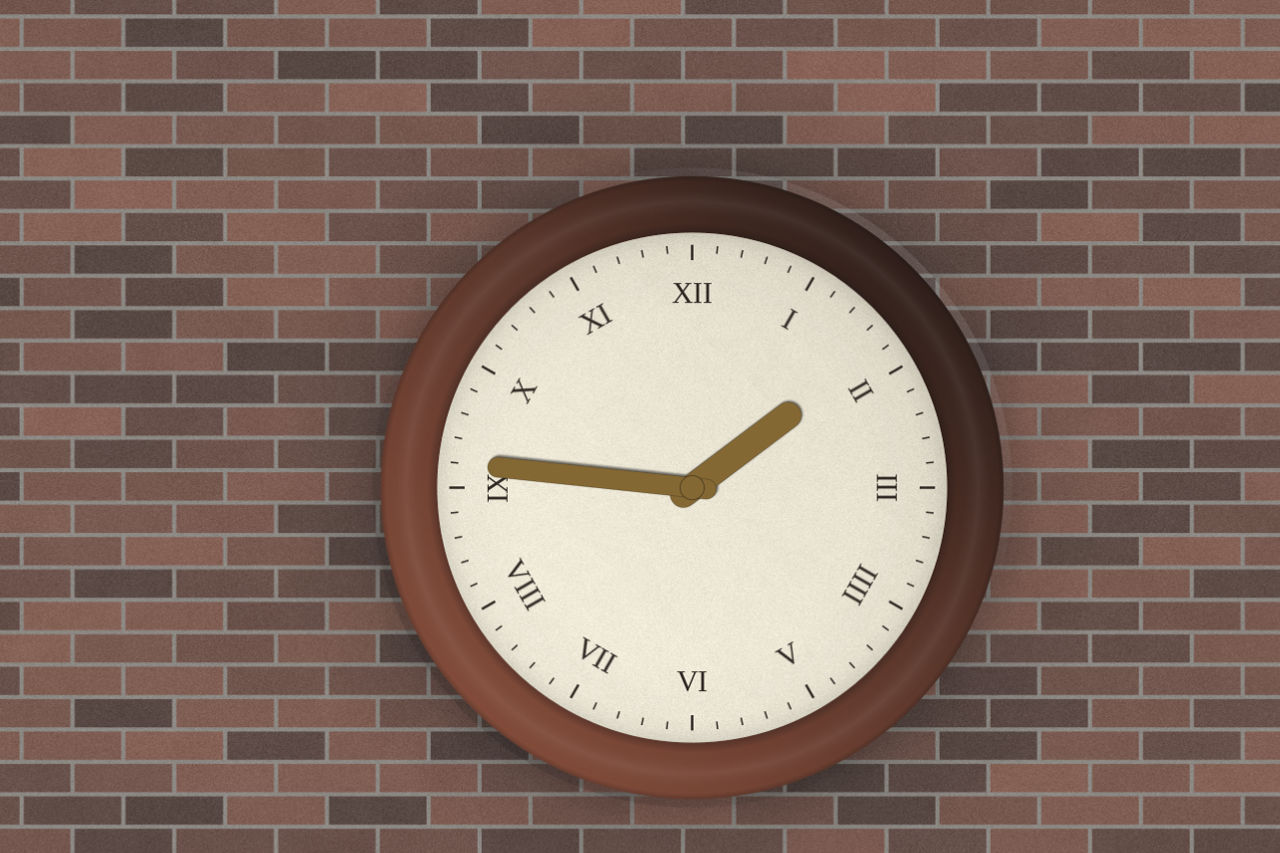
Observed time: 1.46
